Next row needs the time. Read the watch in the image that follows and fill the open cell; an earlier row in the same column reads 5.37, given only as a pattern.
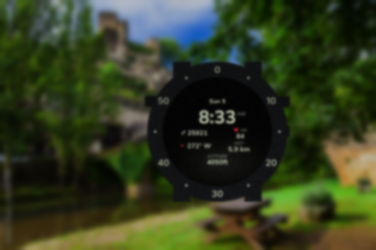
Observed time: 8.33
